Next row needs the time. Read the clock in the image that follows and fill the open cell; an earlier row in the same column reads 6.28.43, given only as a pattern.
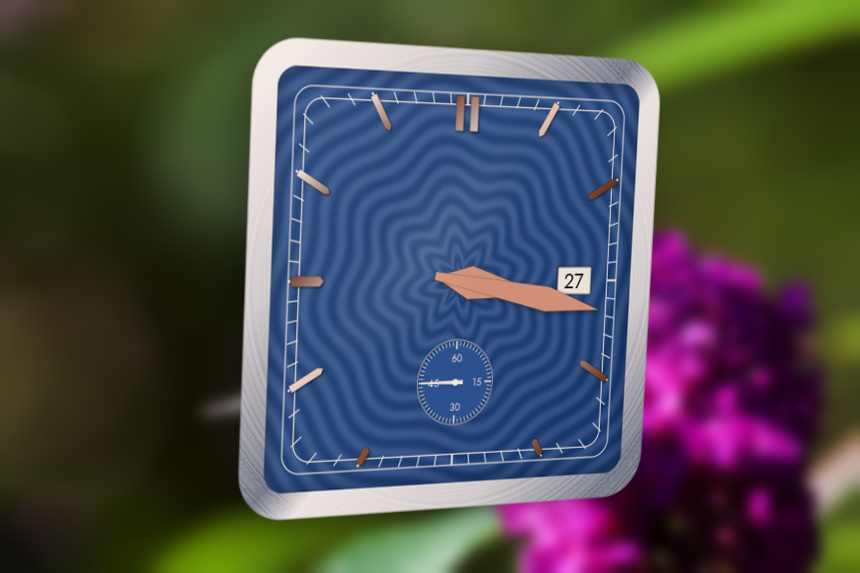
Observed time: 3.16.45
